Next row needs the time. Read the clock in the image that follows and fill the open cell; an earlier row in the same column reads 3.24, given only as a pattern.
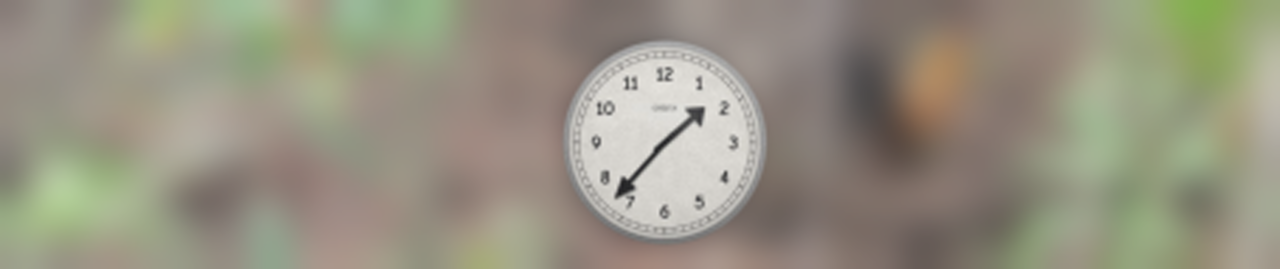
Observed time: 1.37
